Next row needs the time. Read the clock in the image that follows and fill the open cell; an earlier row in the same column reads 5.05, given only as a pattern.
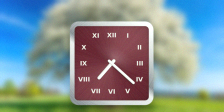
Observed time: 7.22
